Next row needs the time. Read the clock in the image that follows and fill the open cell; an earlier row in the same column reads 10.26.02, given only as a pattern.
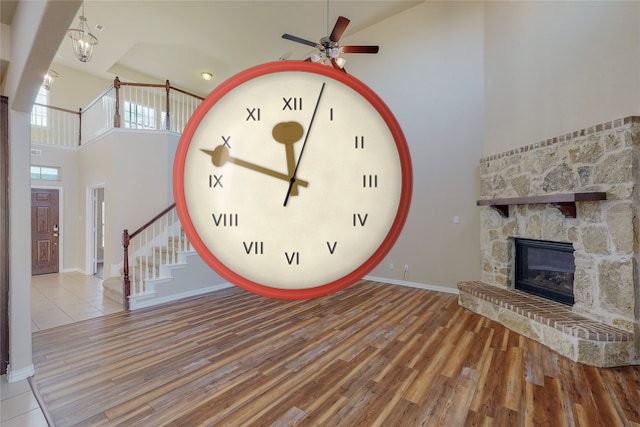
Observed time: 11.48.03
